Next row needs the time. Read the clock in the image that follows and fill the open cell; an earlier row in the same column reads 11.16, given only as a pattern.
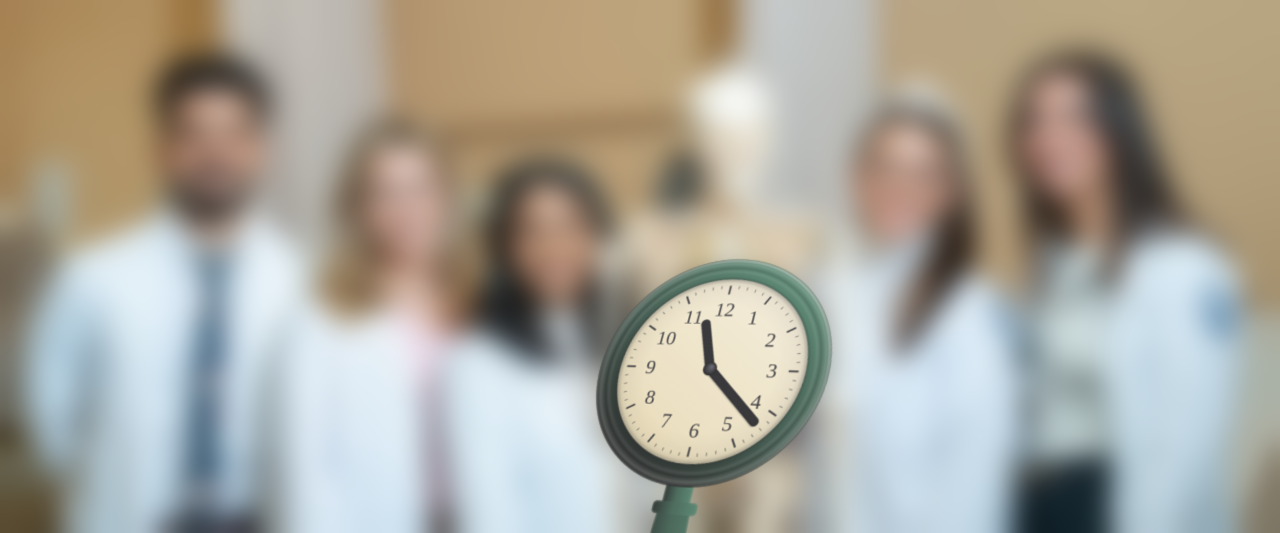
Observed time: 11.22
